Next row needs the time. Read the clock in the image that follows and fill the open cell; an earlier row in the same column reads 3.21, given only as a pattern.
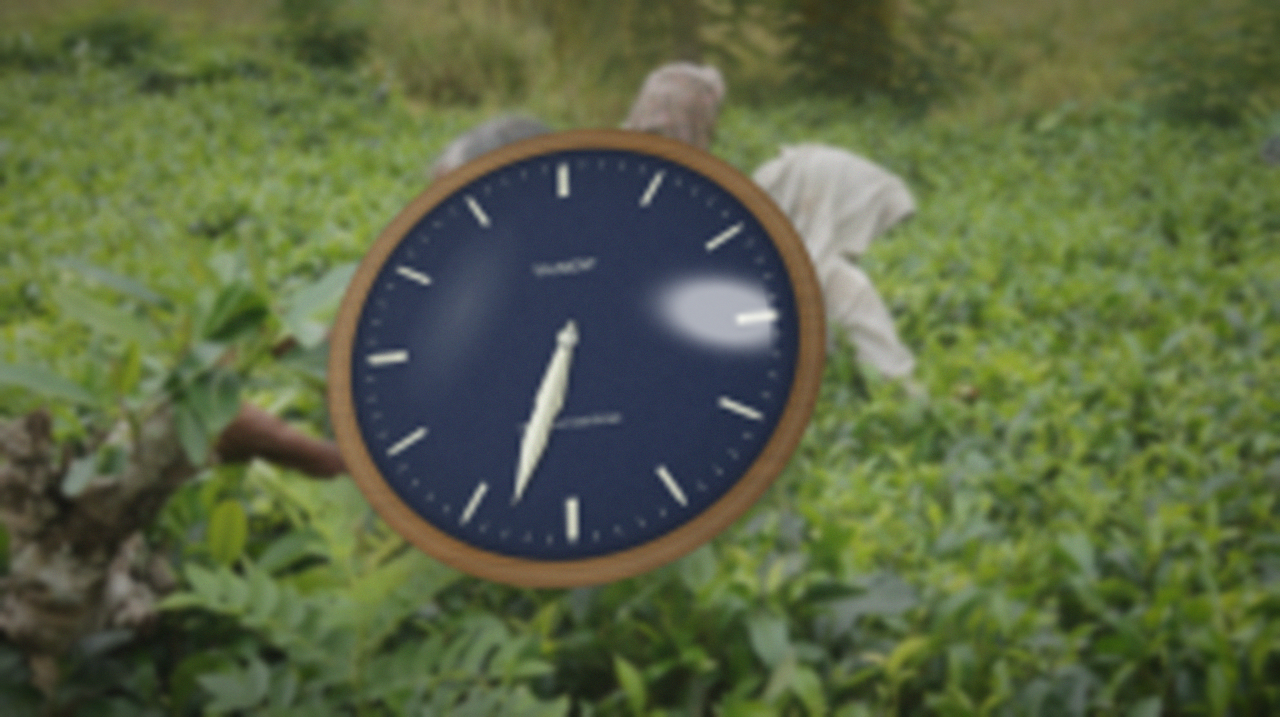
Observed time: 6.33
